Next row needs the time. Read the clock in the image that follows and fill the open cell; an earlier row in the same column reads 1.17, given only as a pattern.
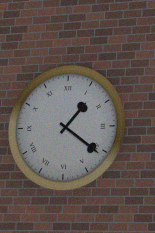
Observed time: 1.21
